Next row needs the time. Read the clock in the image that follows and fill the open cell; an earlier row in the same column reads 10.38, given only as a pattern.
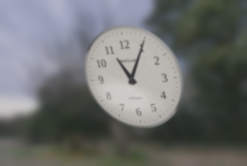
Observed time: 11.05
